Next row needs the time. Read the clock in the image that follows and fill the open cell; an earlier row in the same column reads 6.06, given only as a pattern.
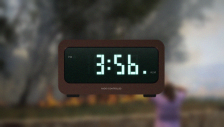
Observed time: 3.56
